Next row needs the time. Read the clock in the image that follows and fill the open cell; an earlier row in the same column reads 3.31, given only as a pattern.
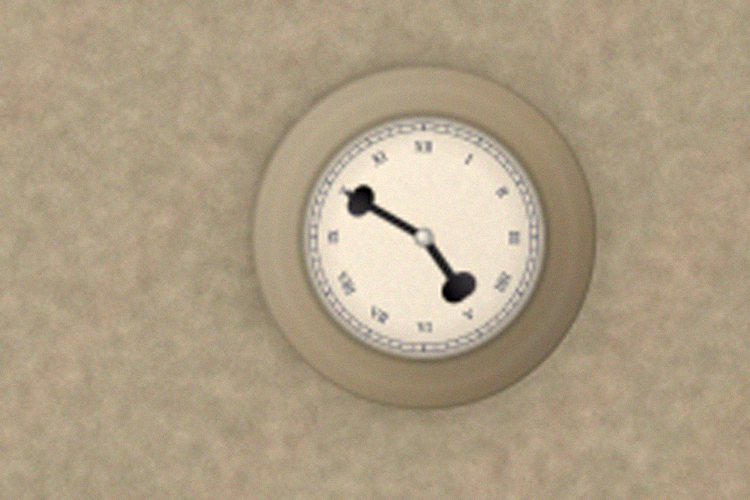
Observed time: 4.50
